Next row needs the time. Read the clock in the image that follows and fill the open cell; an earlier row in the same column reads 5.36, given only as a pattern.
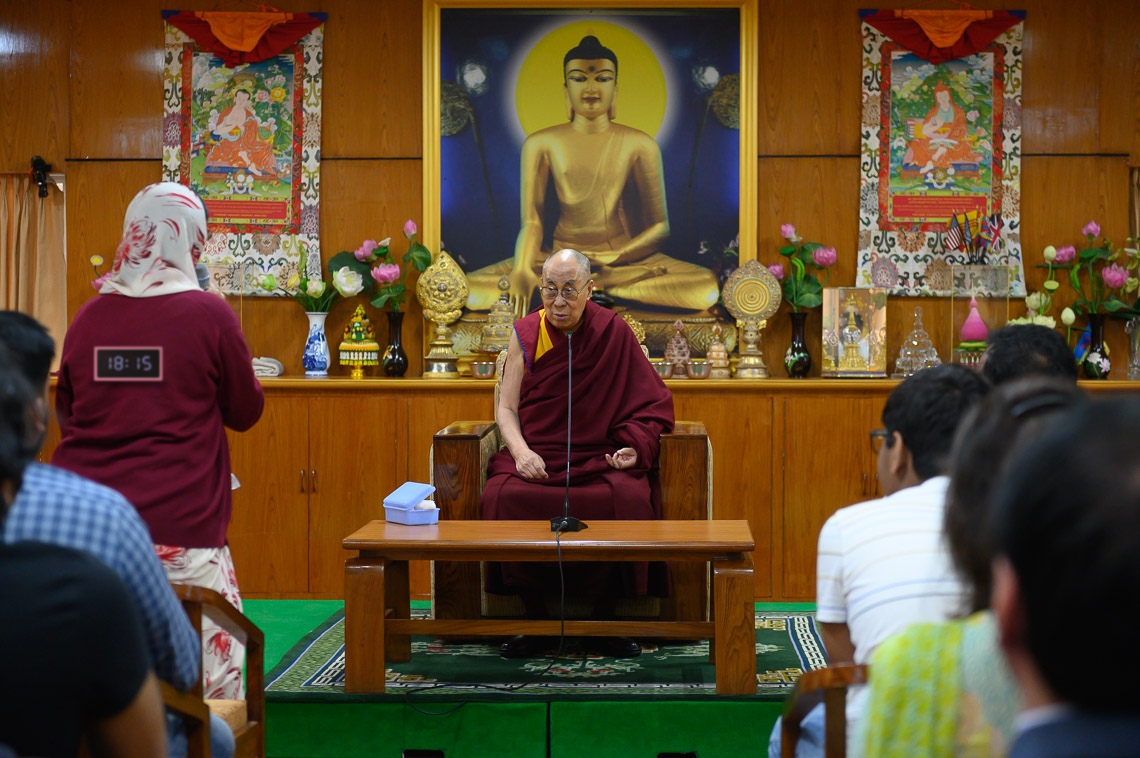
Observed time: 18.15
